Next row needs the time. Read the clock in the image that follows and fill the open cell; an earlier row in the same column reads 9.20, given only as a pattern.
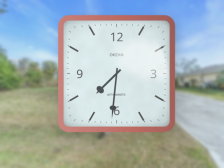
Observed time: 7.31
